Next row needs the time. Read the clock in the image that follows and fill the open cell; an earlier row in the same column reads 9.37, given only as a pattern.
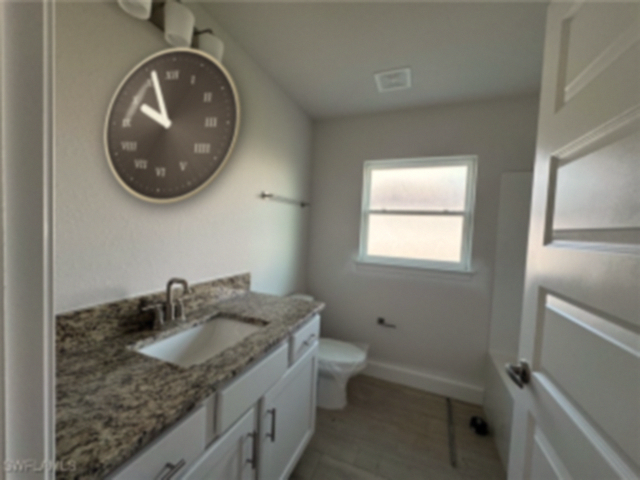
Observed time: 9.56
